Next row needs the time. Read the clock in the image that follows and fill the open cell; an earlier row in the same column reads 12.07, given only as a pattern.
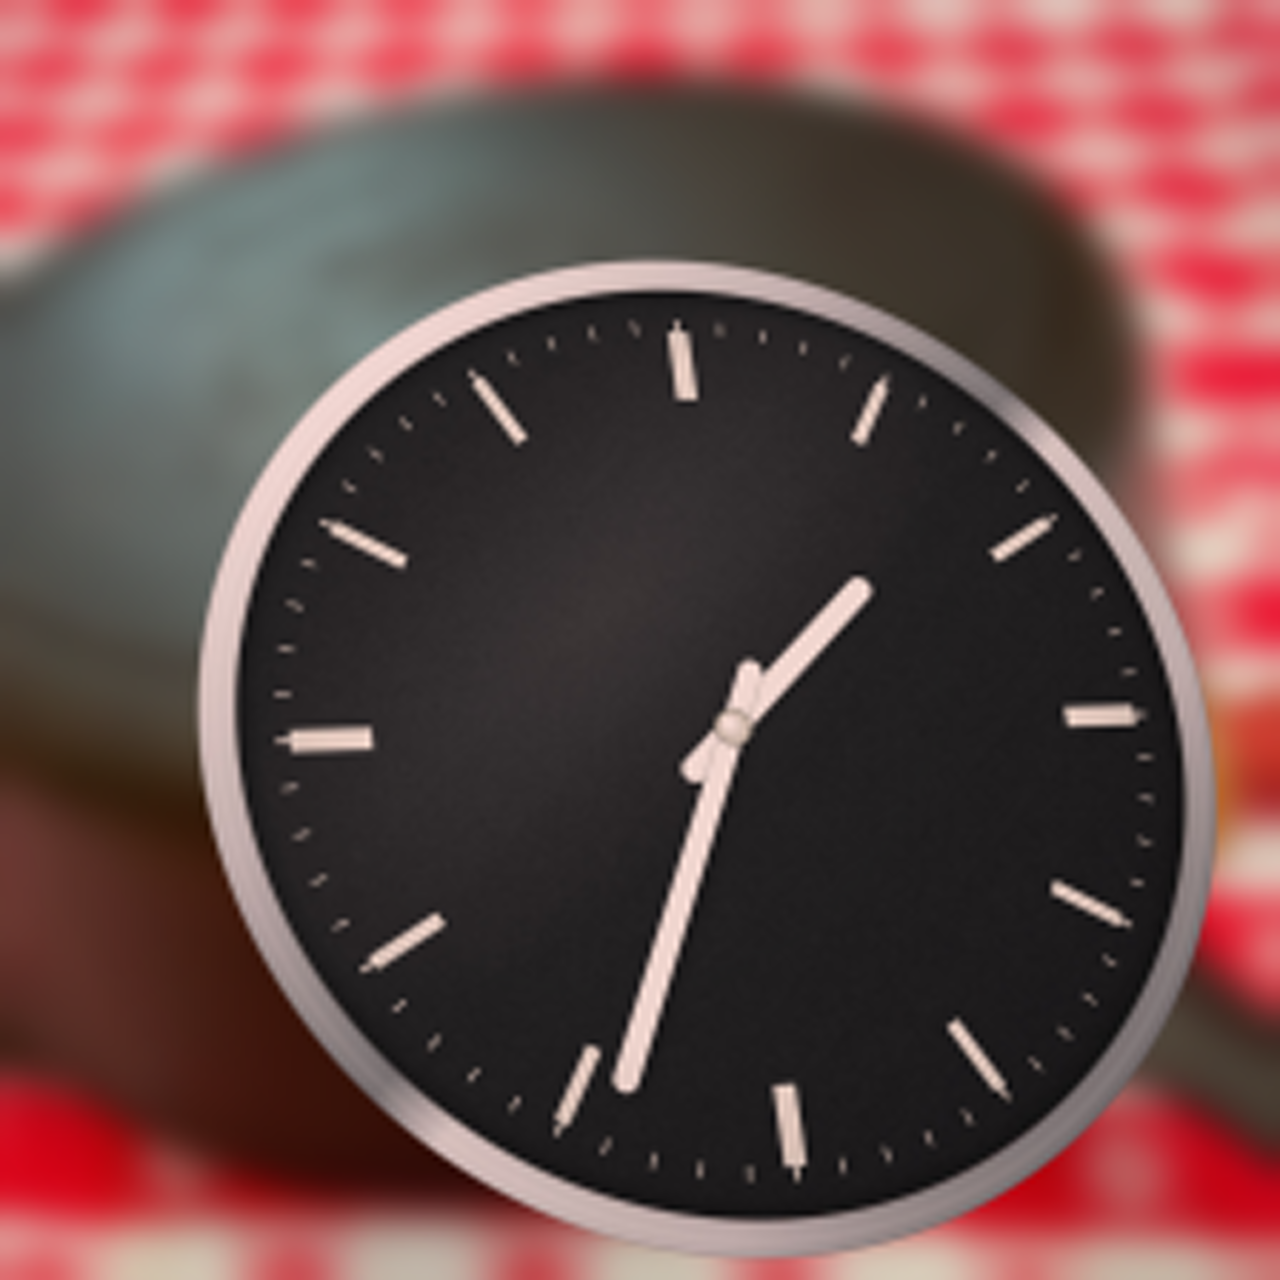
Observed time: 1.34
